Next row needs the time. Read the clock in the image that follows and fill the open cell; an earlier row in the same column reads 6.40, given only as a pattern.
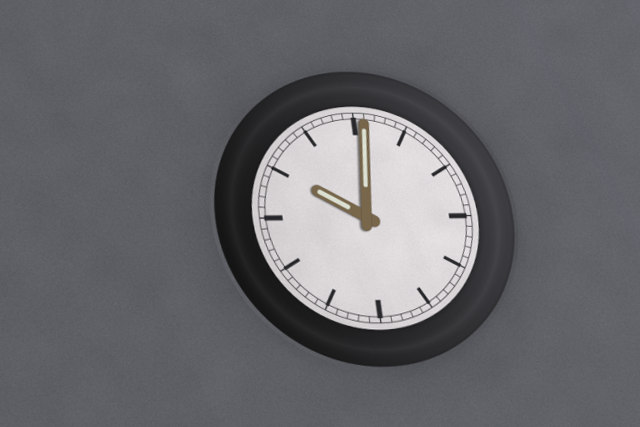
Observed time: 10.01
